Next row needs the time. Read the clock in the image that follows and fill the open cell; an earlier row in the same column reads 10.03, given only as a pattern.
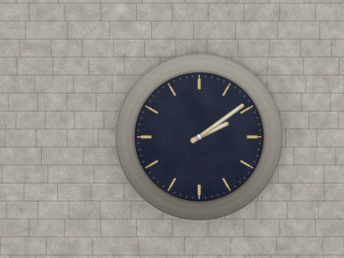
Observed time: 2.09
